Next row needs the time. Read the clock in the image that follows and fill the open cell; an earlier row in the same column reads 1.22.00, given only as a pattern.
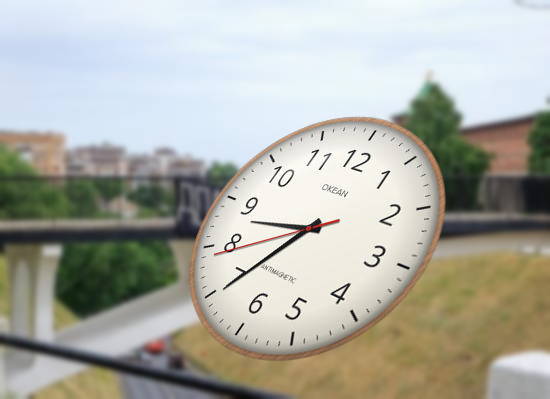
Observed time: 8.34.39
